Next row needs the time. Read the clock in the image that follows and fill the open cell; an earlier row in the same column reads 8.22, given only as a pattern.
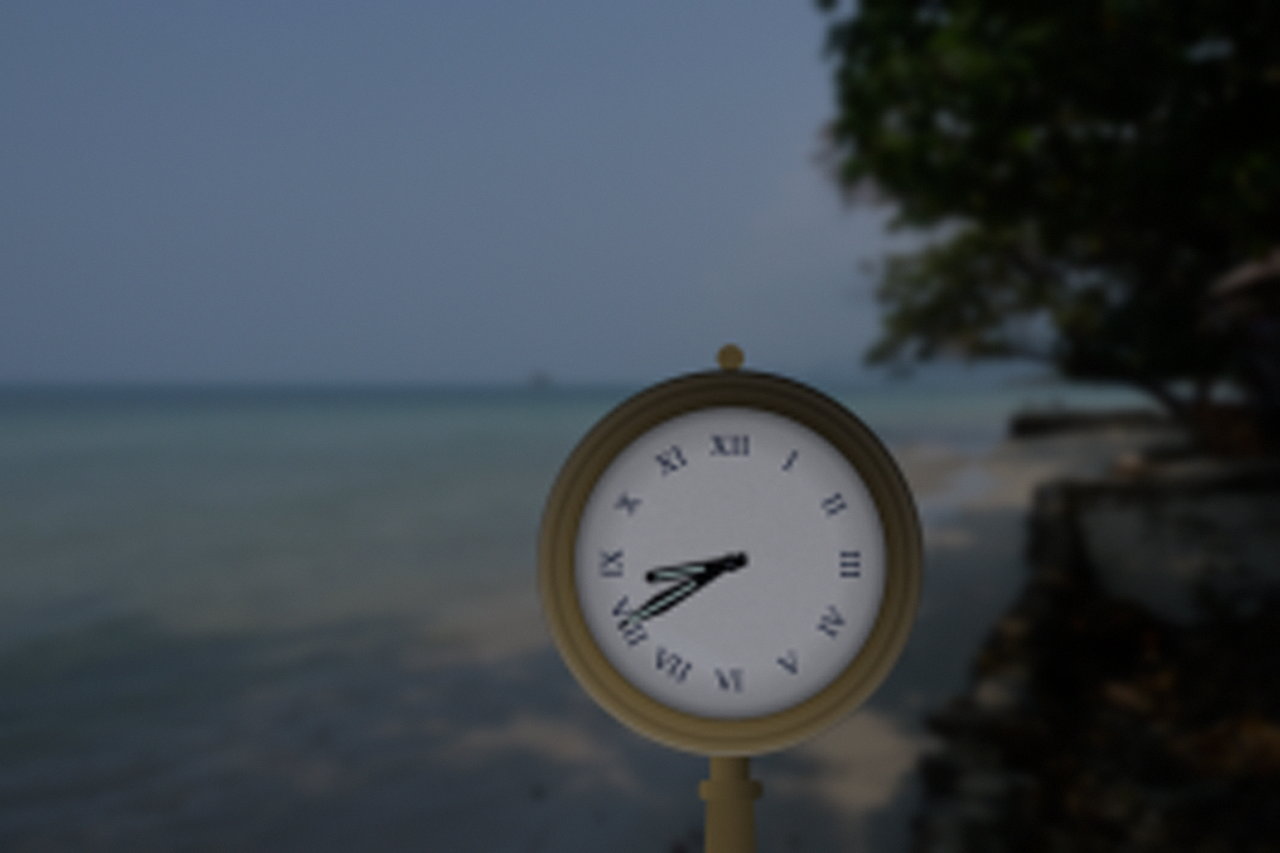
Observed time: 8.40
